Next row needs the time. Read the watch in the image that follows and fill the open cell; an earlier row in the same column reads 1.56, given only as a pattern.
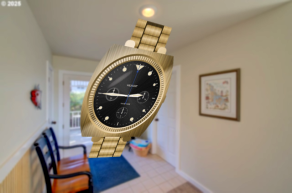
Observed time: 2.45
